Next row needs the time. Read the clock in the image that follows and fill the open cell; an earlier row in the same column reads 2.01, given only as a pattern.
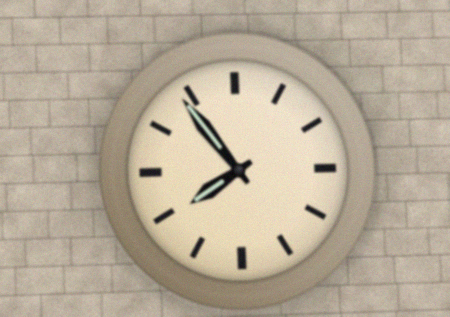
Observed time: 7.54
